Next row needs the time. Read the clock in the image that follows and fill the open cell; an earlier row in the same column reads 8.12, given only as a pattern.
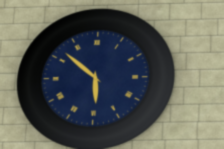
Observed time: 5.52
